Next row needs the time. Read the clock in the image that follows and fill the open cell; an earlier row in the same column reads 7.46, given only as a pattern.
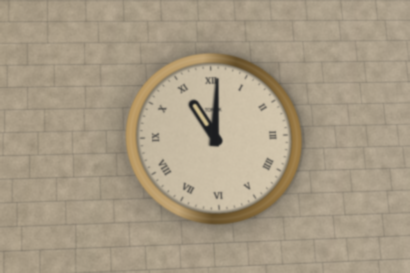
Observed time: 11.01
